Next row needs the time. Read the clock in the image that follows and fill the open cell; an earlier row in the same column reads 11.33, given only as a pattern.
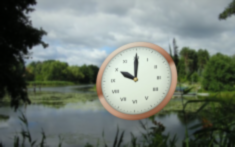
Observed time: 10.00
